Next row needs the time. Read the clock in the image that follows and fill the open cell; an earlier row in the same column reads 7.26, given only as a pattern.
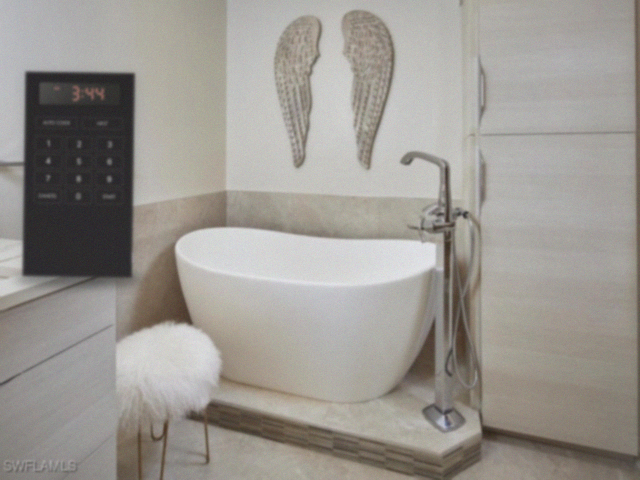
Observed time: 3.44
